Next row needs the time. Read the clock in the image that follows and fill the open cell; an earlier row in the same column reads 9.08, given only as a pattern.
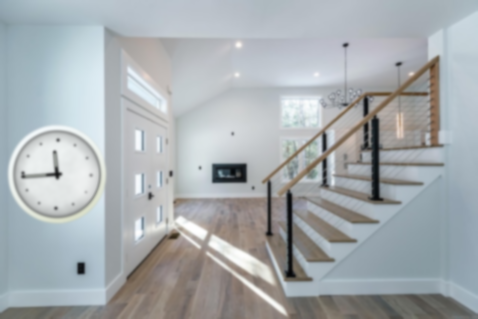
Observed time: 11.44
